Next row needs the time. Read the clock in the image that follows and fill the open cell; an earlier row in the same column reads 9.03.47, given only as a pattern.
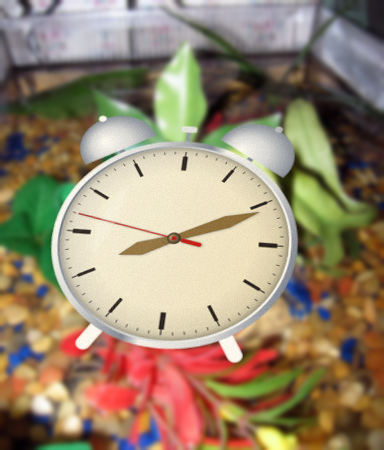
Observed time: 8.10.47
